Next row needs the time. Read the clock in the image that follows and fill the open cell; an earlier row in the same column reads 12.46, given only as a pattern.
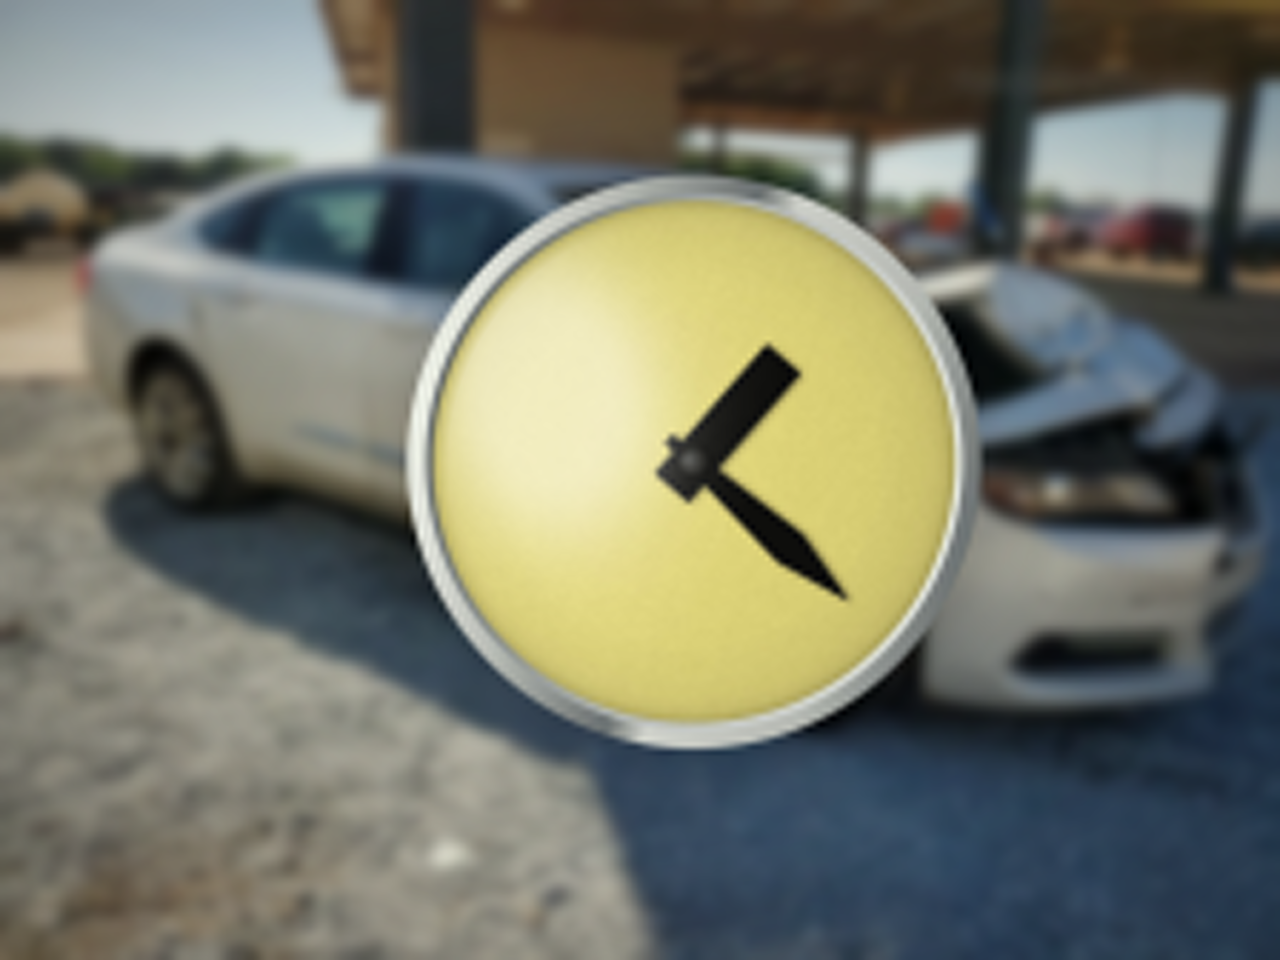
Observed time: 1.22
